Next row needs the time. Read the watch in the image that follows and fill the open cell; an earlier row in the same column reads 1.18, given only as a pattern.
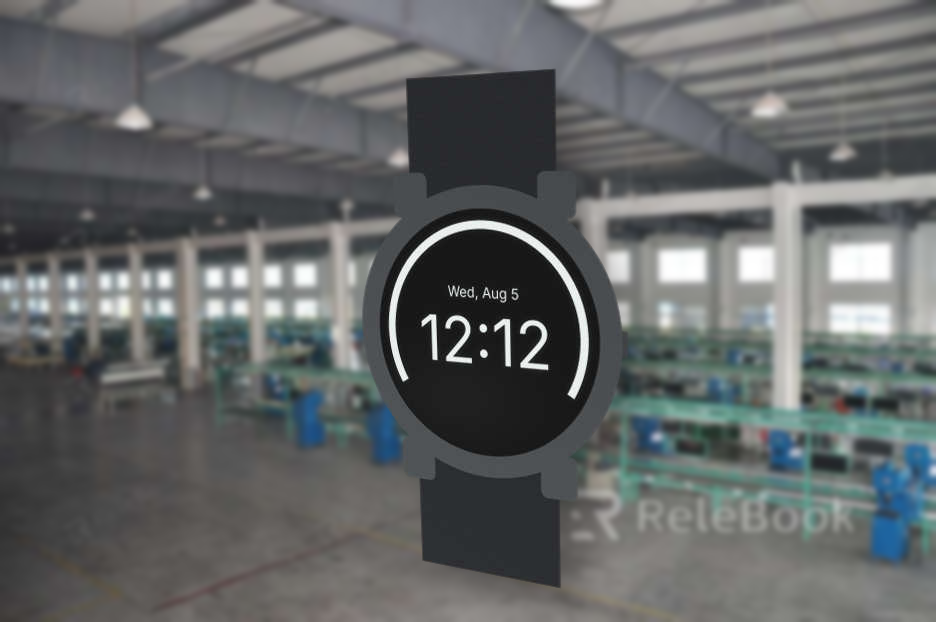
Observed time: 12.12
